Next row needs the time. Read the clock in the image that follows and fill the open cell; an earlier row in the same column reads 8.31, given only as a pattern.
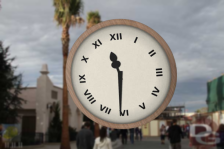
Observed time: 11.31
